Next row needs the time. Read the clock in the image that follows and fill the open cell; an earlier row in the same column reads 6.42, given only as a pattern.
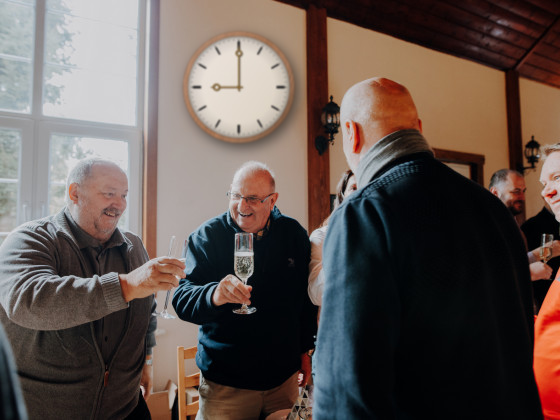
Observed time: 9.00
